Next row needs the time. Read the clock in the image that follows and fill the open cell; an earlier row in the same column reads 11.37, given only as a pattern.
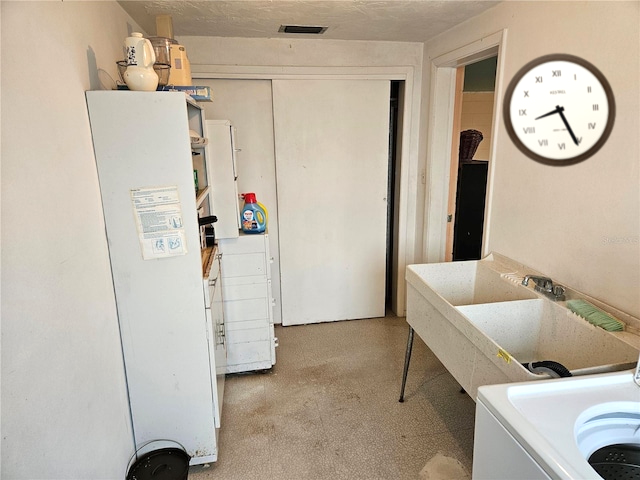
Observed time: 8.26
